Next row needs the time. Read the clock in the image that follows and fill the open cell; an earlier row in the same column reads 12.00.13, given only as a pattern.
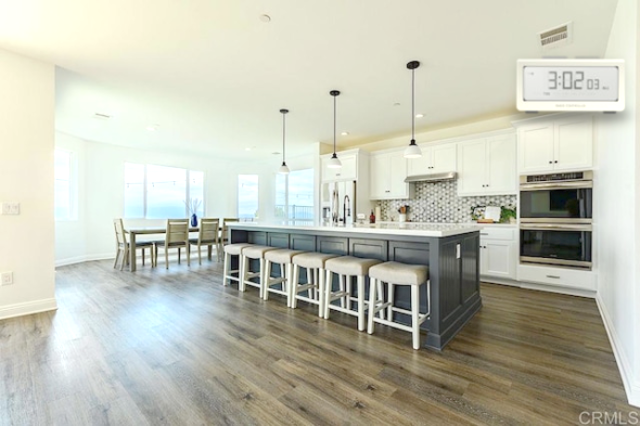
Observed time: 3.02.03
